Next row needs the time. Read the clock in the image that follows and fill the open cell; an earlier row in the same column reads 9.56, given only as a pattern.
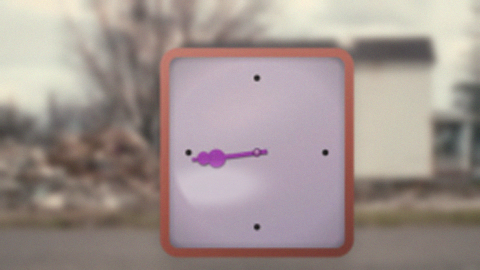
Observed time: 8.44
